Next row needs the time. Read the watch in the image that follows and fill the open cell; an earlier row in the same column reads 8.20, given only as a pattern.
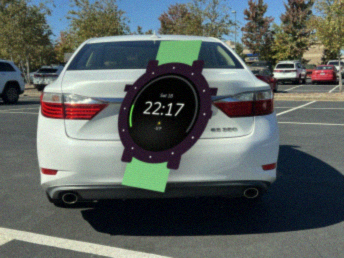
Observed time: 22.17
